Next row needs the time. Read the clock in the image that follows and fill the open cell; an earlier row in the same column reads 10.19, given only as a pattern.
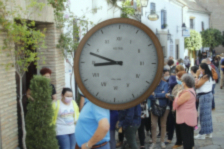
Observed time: 8.48
